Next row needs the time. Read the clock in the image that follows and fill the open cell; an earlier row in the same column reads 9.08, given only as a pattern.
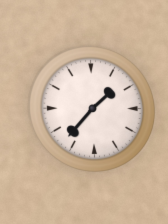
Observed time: 1.37
